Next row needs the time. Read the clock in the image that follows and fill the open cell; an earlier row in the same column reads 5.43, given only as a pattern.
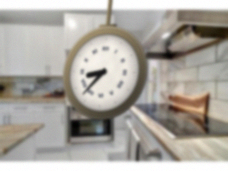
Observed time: 8.37
